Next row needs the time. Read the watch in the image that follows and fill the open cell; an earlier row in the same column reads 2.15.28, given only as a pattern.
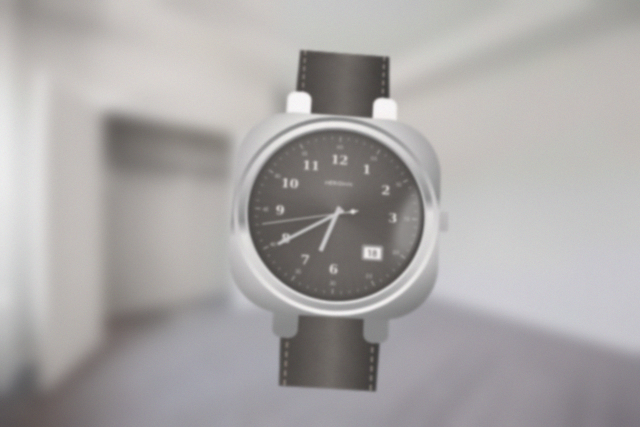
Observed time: 6.39.43
